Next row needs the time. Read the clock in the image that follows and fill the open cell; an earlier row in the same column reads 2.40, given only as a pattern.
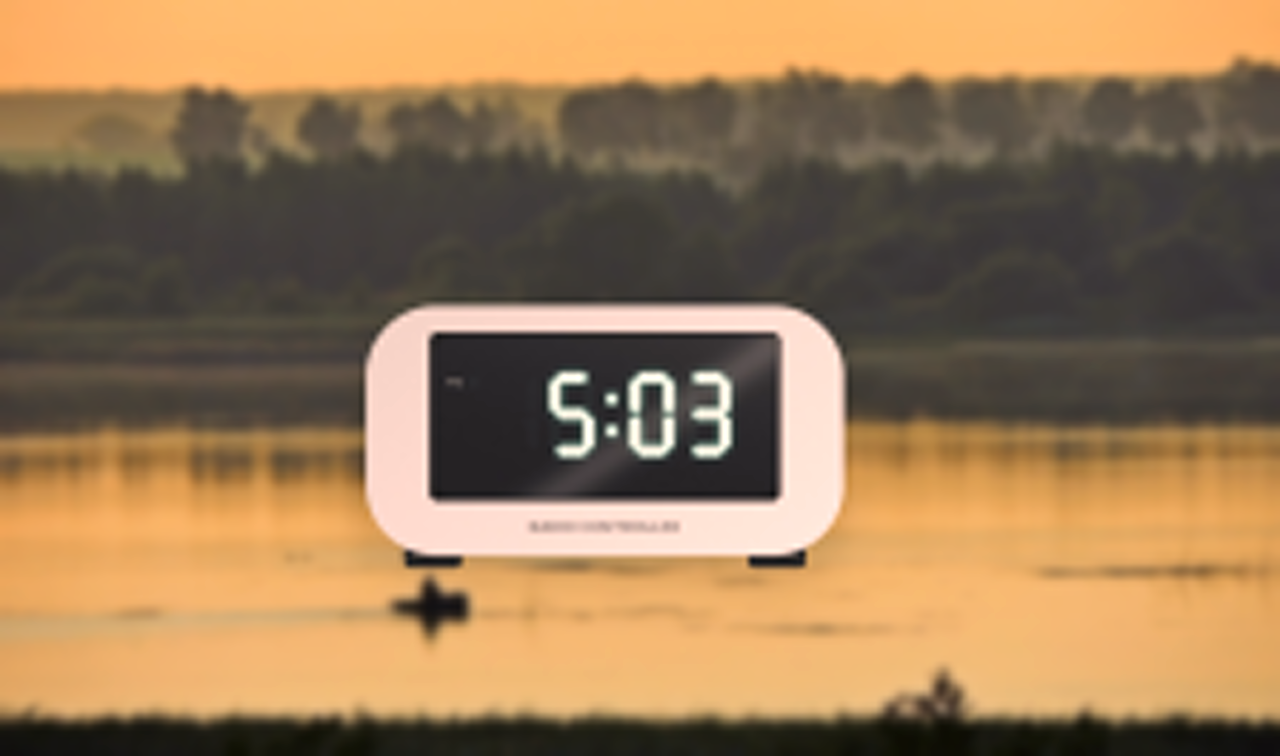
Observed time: 5.03
